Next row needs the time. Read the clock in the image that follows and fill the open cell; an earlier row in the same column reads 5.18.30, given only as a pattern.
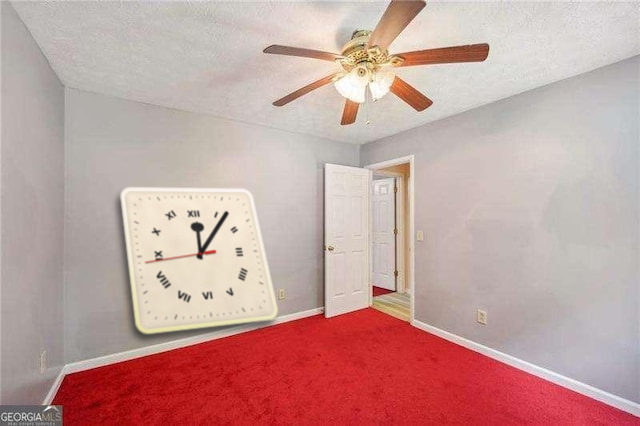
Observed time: 12.06.44
